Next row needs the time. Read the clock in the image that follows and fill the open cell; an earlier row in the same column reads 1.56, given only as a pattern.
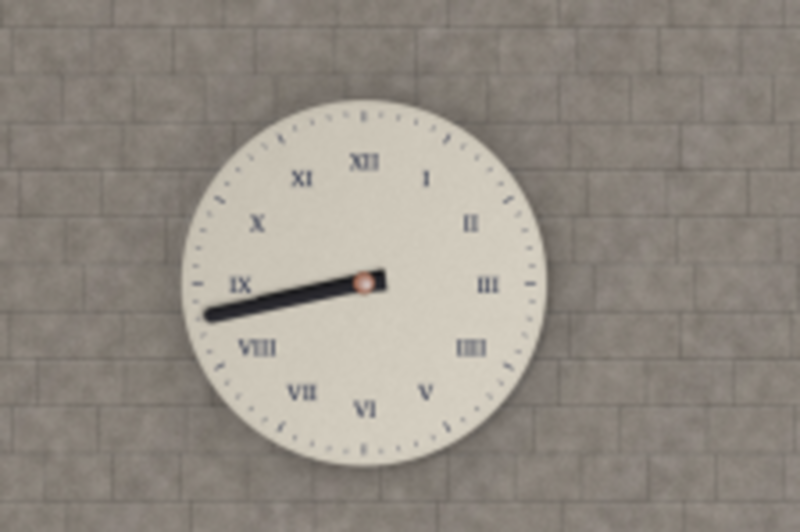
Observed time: 8.43
